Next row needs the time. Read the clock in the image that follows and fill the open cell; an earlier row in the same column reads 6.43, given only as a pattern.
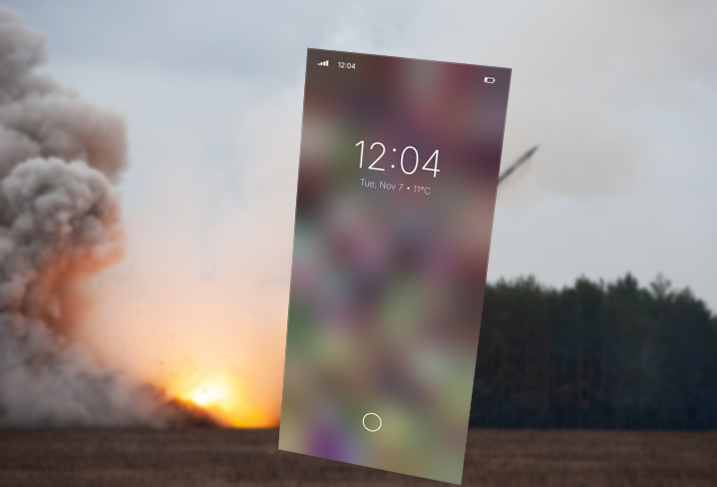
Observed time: 12.04
